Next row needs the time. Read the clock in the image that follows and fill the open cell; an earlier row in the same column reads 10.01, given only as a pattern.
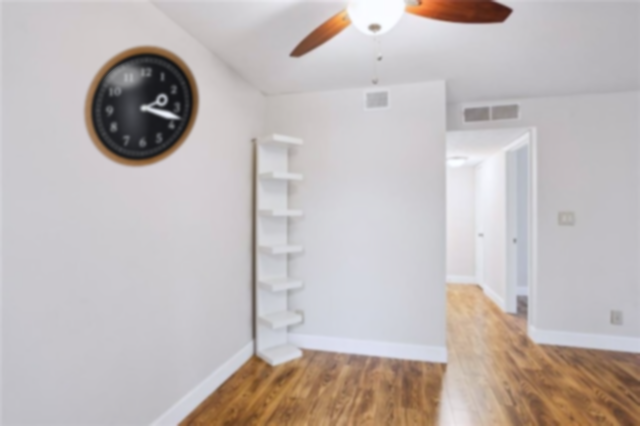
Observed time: 2.18
